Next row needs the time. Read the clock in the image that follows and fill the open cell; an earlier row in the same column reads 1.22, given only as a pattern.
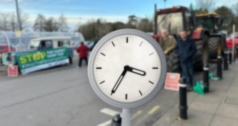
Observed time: 3.35
